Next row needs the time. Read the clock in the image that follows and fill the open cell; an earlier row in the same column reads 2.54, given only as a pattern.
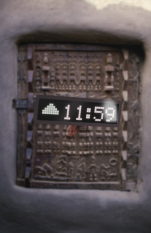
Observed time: 11.59
